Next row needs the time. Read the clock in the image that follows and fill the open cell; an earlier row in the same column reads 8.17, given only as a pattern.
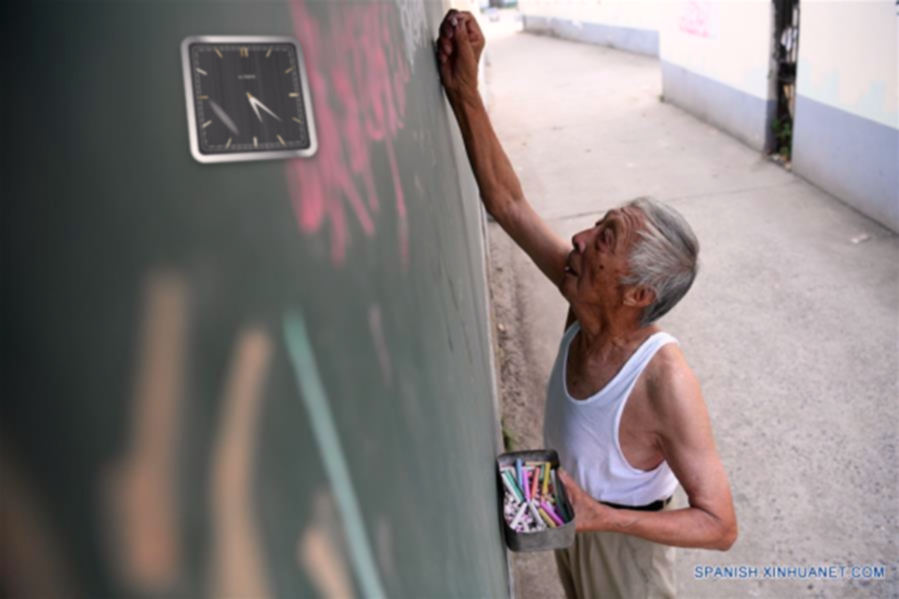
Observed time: 5.22
